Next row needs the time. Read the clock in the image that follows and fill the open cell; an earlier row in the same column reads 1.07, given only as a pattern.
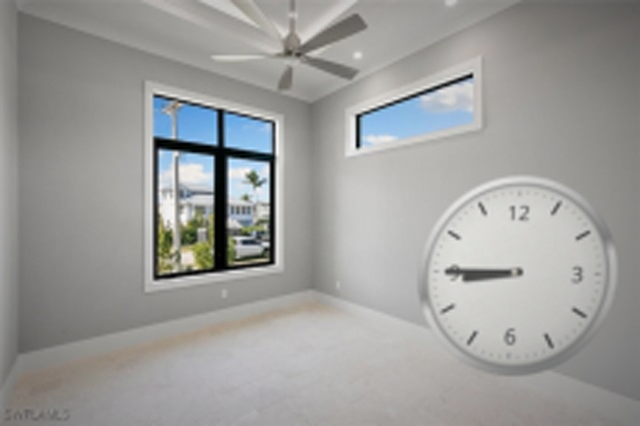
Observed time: 8.45
